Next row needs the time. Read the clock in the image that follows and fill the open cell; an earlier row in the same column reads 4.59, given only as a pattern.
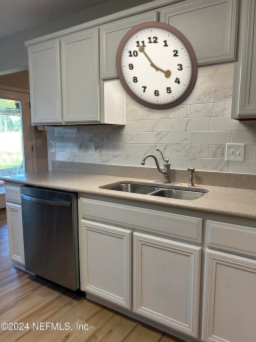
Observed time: 3.54
